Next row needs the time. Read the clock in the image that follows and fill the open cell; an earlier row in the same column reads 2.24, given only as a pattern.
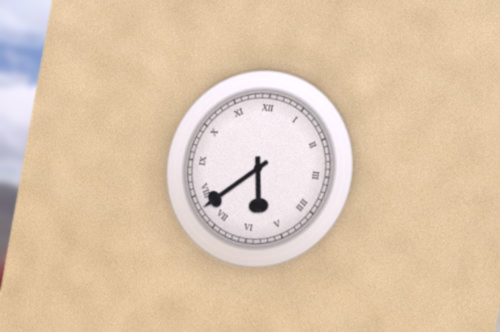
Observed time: 5.38
